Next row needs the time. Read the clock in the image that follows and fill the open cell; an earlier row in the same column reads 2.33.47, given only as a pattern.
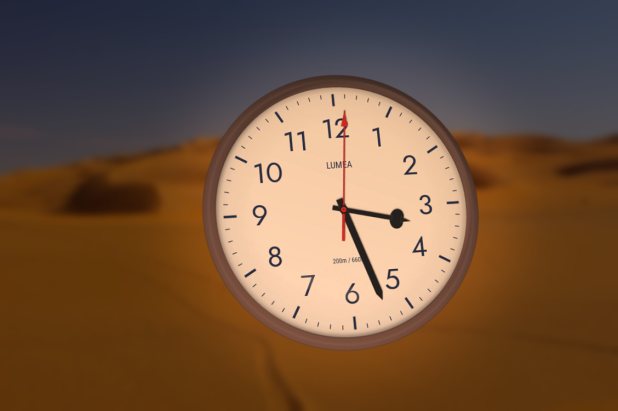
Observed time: 3.27.01
